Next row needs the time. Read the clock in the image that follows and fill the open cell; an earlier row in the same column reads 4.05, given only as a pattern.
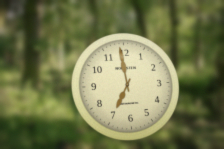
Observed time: 6.59
